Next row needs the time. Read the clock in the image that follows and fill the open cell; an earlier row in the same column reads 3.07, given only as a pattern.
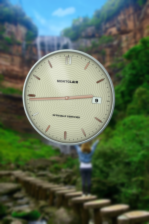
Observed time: 2.44
